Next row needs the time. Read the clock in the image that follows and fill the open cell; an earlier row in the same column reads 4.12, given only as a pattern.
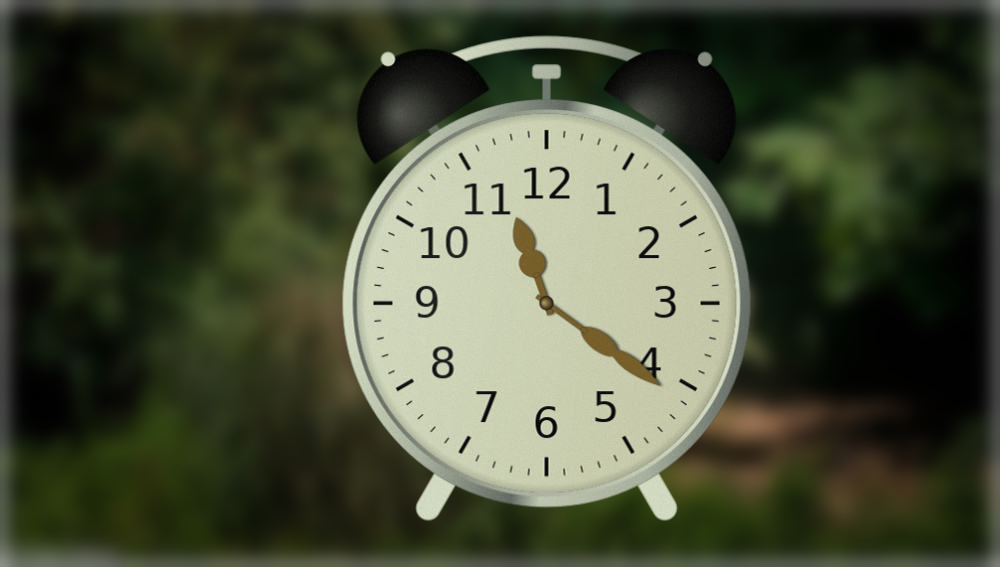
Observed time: 11.21
